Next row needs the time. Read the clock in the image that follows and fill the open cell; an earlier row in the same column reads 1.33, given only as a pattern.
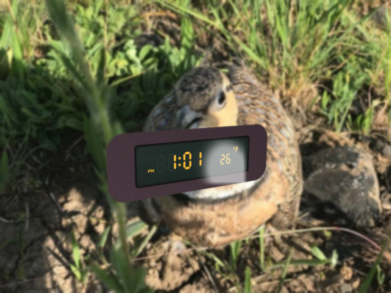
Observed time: 1.01
